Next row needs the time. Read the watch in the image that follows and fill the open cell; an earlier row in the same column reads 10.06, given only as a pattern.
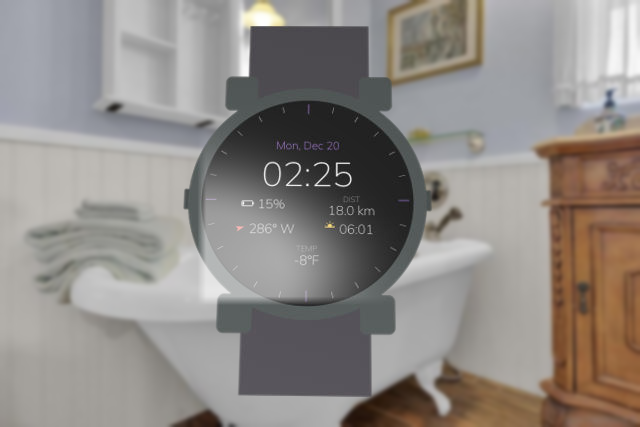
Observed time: 2.25
